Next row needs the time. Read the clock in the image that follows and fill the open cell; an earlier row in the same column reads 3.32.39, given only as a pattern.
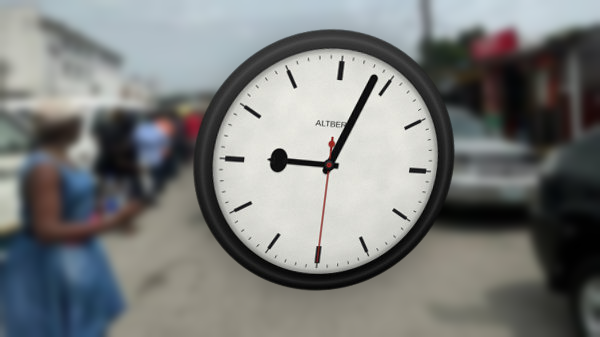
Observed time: 9.03.30
